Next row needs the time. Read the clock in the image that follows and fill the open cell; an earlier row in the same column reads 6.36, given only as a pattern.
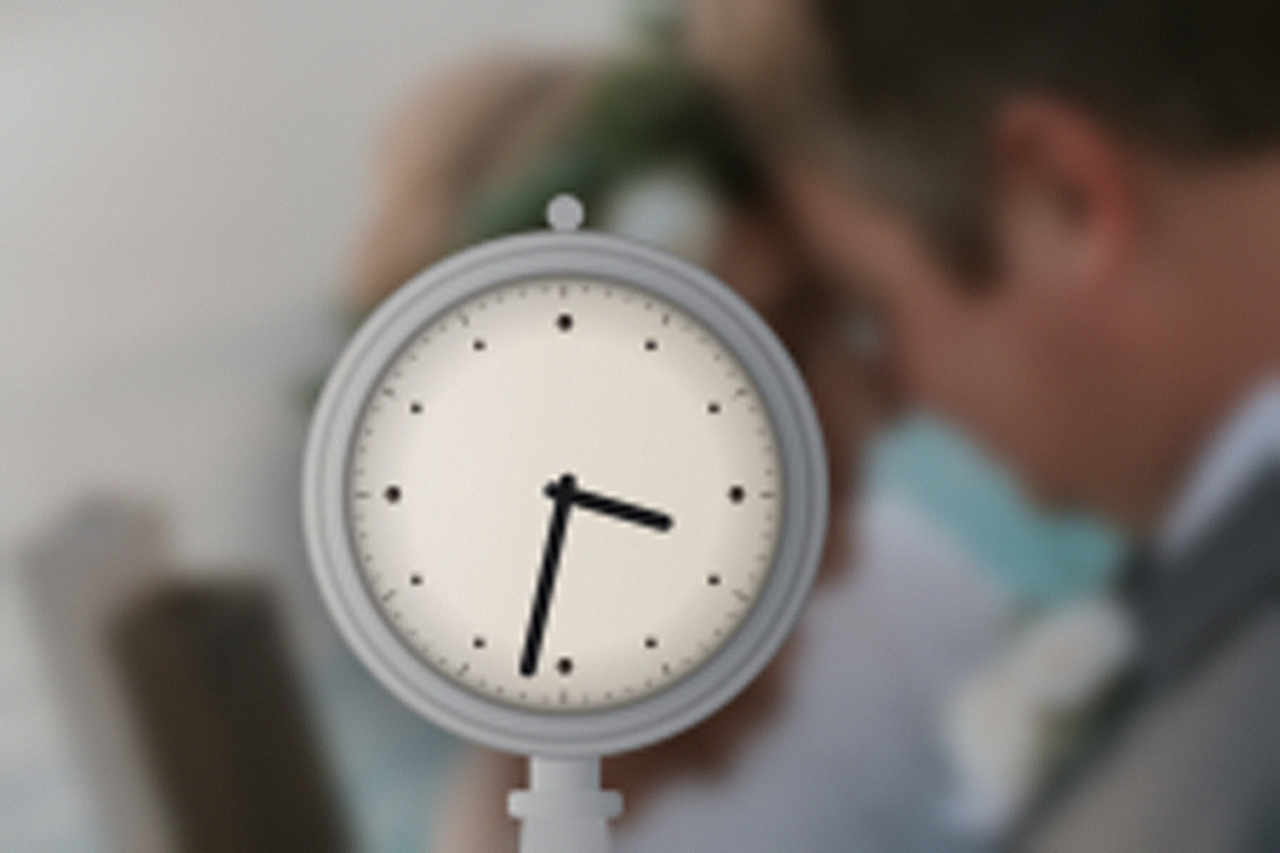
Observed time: 3.32
